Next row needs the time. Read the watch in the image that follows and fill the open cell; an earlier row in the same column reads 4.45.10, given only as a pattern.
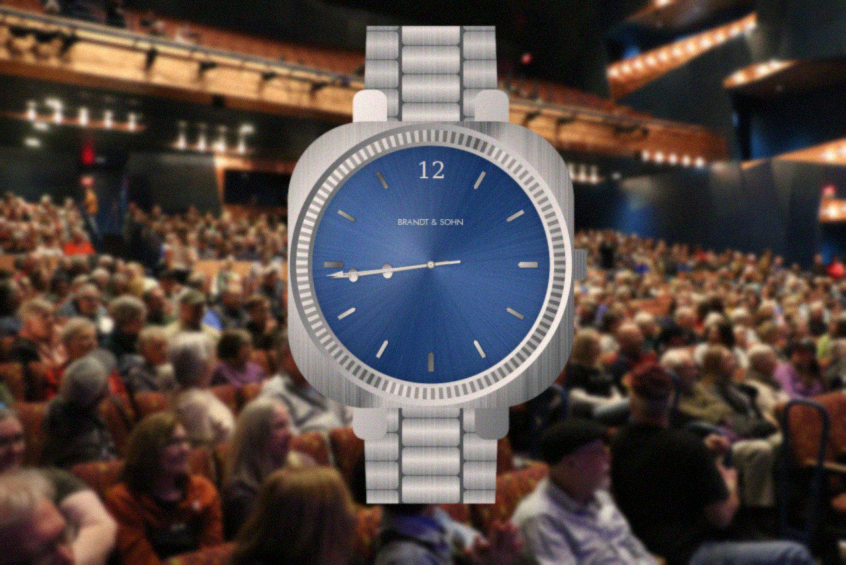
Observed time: 8.43.44
